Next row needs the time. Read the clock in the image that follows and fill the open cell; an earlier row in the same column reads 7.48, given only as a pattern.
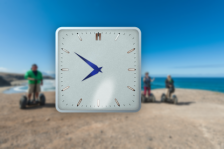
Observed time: 7.51
